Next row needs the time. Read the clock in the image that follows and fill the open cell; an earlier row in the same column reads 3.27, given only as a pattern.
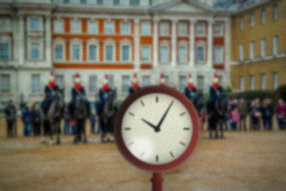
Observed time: 10.05
